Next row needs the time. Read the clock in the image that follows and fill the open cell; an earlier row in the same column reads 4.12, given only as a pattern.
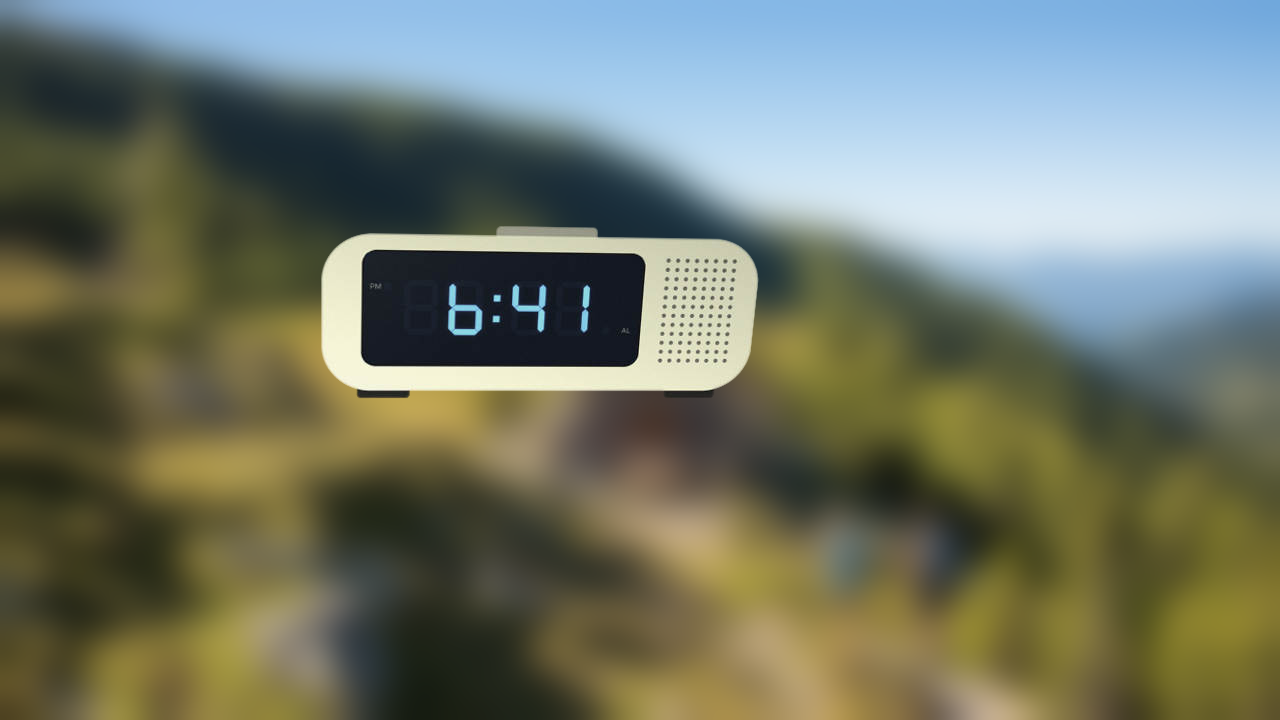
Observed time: 6.41
